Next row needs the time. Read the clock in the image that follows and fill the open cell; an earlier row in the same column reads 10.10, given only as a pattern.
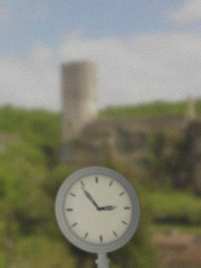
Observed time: 2.54
